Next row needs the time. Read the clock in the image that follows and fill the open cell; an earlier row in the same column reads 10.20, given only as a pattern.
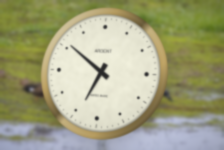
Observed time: 6.51
